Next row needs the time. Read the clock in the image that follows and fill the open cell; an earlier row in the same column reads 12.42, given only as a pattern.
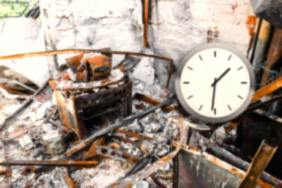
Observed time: 1.31
